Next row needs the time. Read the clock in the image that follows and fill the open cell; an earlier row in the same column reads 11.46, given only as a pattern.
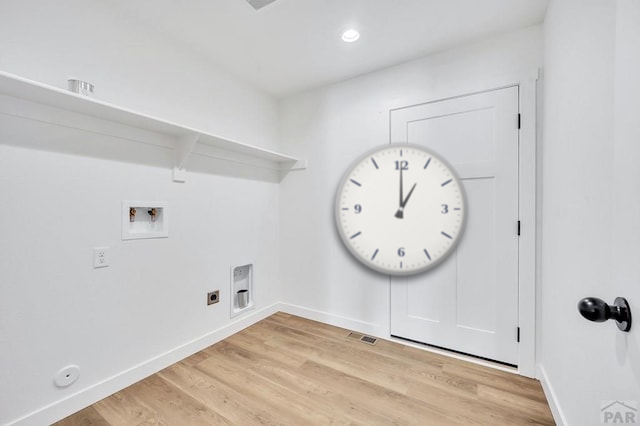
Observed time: 1.00
